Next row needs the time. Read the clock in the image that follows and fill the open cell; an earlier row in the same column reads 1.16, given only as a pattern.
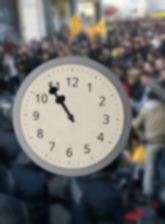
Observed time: 10.54
